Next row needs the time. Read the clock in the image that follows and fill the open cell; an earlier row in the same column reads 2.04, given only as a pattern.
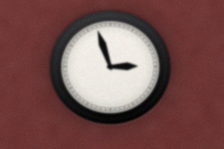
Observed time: 2.57
